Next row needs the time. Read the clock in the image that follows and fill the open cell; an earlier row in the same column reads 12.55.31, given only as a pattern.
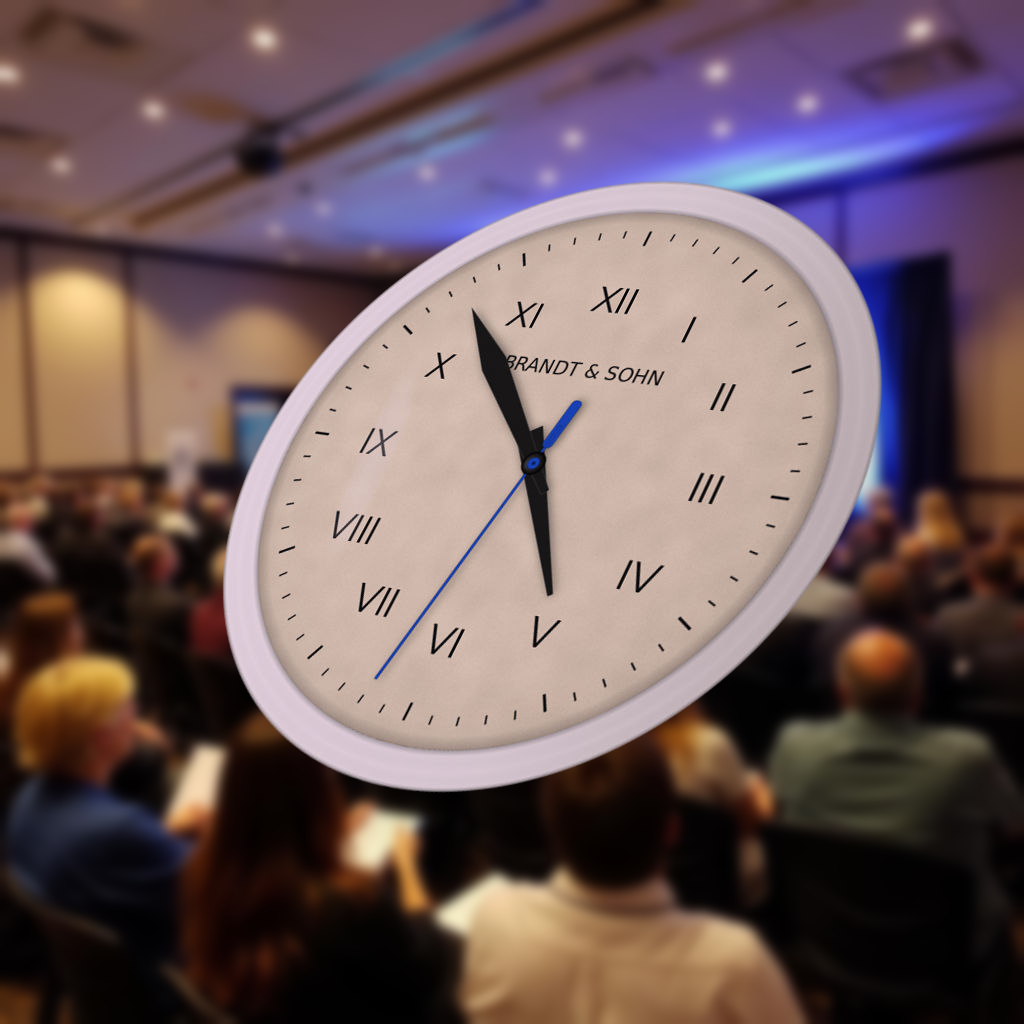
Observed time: 4.52.32
